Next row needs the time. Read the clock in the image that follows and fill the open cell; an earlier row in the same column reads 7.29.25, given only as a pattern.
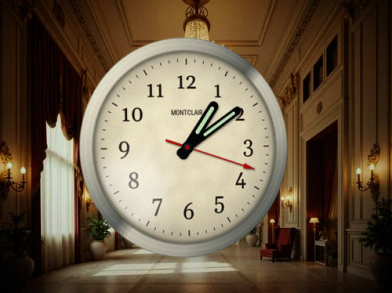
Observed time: 1.09.18
